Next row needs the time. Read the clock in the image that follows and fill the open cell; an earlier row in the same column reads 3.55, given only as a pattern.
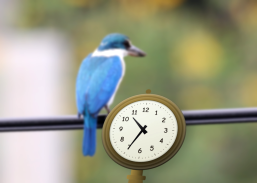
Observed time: 10.35
